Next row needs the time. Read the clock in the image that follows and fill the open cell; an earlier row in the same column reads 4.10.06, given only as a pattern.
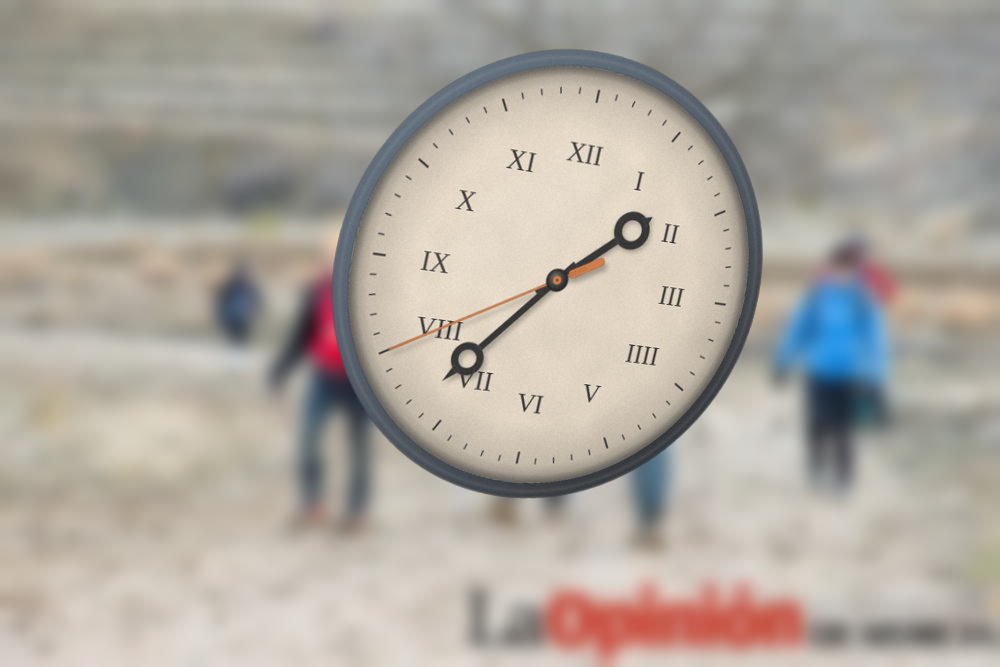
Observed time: 1.36.40
